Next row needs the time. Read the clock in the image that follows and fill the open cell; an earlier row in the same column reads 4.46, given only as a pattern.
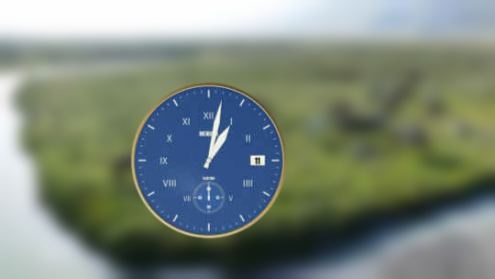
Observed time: 1.02
